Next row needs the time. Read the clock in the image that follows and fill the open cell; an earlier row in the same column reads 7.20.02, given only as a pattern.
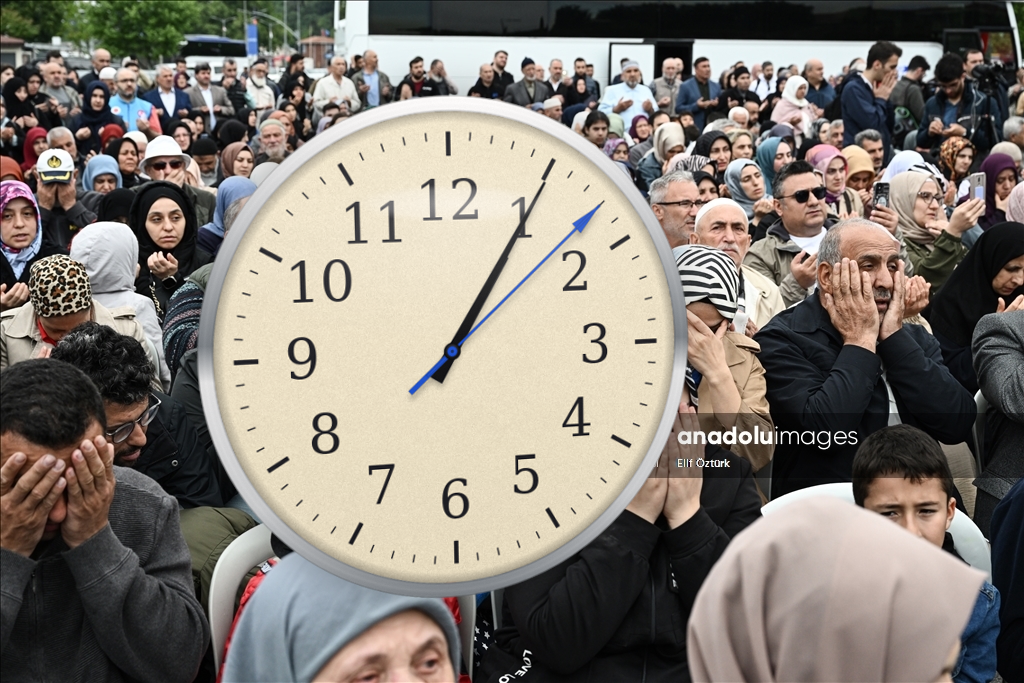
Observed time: 1.05.08
